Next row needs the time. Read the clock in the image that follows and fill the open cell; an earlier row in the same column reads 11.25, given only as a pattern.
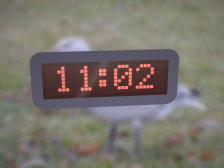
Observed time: 11.02
